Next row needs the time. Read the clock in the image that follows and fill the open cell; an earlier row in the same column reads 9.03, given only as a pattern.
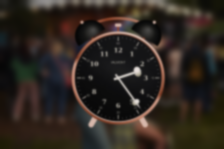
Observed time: 2.24
